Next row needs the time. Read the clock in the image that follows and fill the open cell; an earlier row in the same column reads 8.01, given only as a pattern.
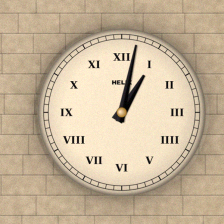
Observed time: 1.02
